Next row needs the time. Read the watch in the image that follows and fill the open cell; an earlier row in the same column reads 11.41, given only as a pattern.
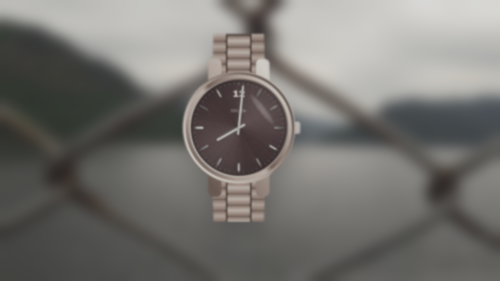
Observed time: 8.01
